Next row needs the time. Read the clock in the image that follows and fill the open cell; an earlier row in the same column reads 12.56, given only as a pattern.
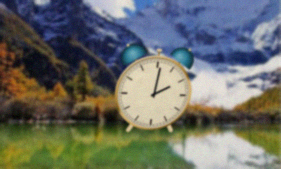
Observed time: 2.01
